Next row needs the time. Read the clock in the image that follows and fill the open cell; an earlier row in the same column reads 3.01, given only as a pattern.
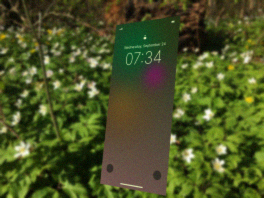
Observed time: 7.34
